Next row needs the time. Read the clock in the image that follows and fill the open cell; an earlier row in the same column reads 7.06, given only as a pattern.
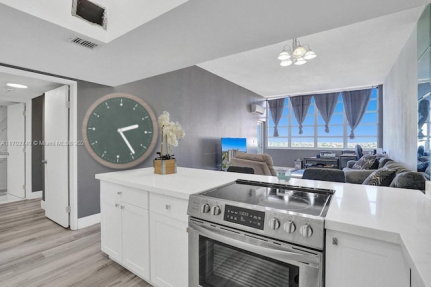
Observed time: 2.24
